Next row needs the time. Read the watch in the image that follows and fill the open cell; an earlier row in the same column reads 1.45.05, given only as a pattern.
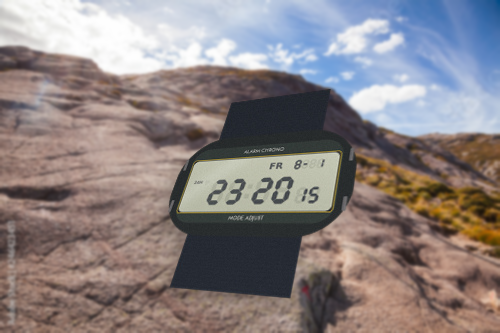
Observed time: 23.20.15
